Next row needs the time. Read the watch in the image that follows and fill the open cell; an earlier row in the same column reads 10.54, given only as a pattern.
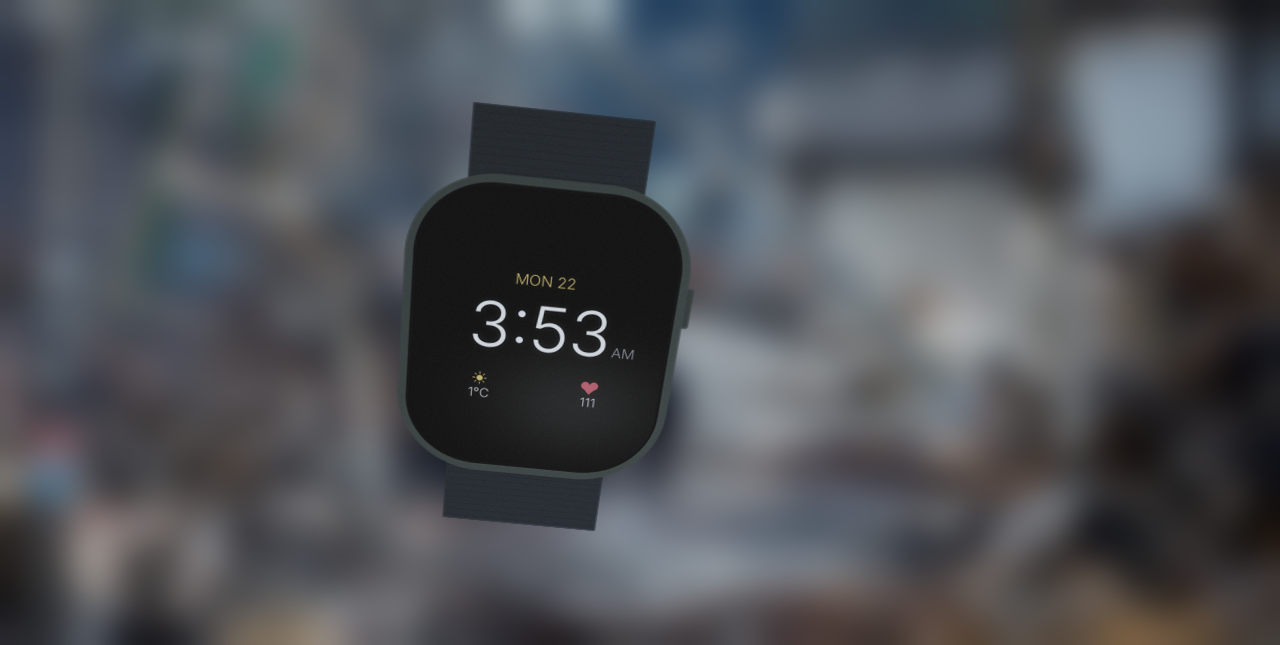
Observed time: 3.53
